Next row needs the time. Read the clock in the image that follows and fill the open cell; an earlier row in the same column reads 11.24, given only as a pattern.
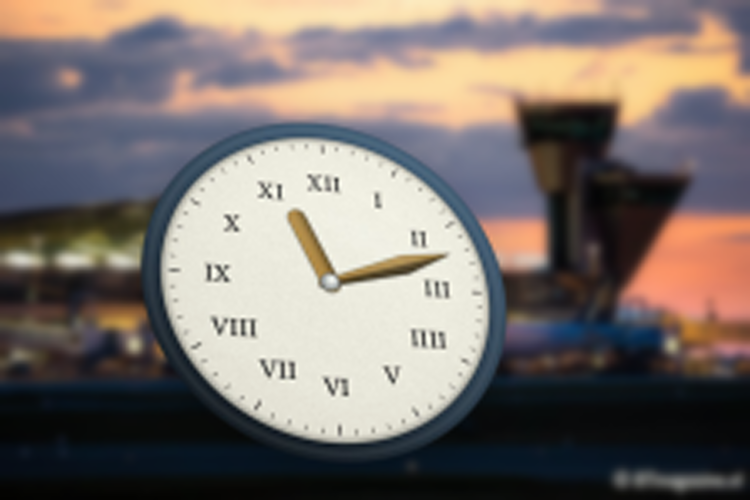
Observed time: 11.12
